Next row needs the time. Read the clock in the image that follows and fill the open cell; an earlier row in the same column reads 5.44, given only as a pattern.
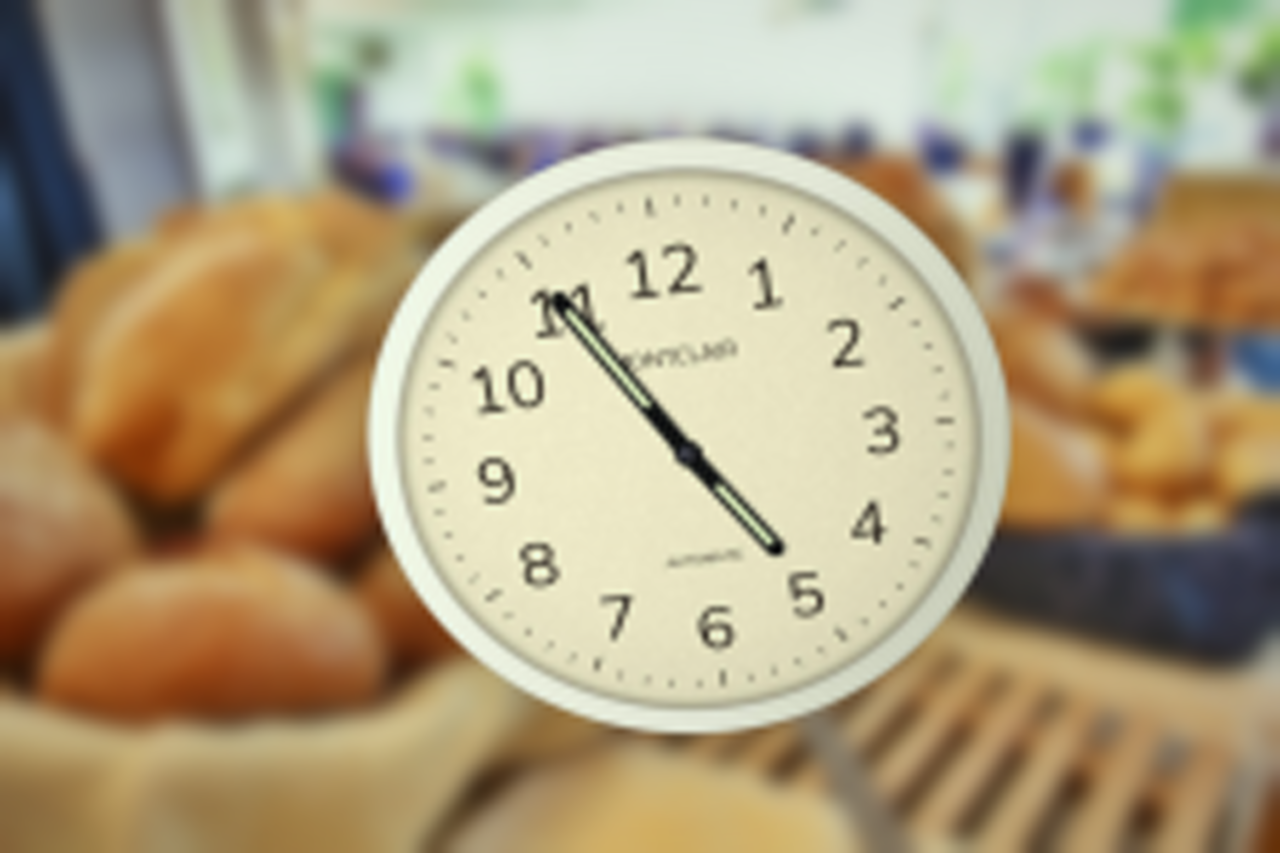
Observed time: 4.55
